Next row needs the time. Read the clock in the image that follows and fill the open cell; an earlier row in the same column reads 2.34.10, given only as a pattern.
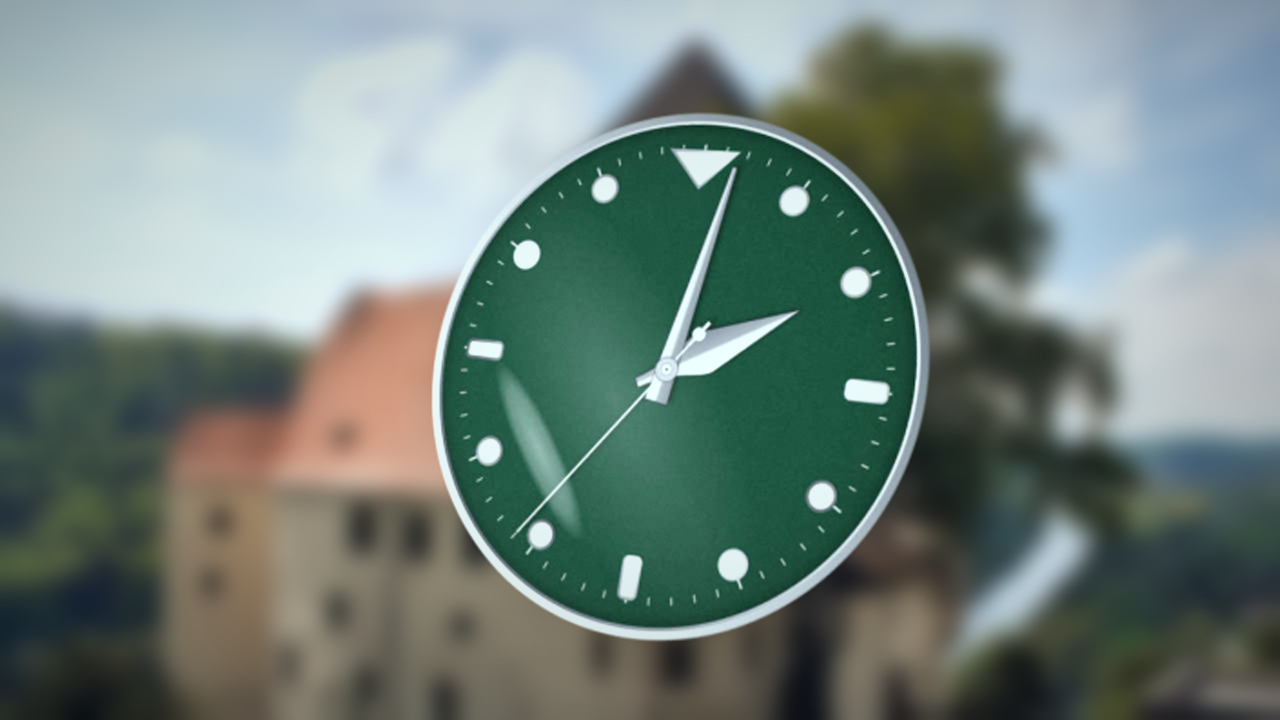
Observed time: 2.01.36
